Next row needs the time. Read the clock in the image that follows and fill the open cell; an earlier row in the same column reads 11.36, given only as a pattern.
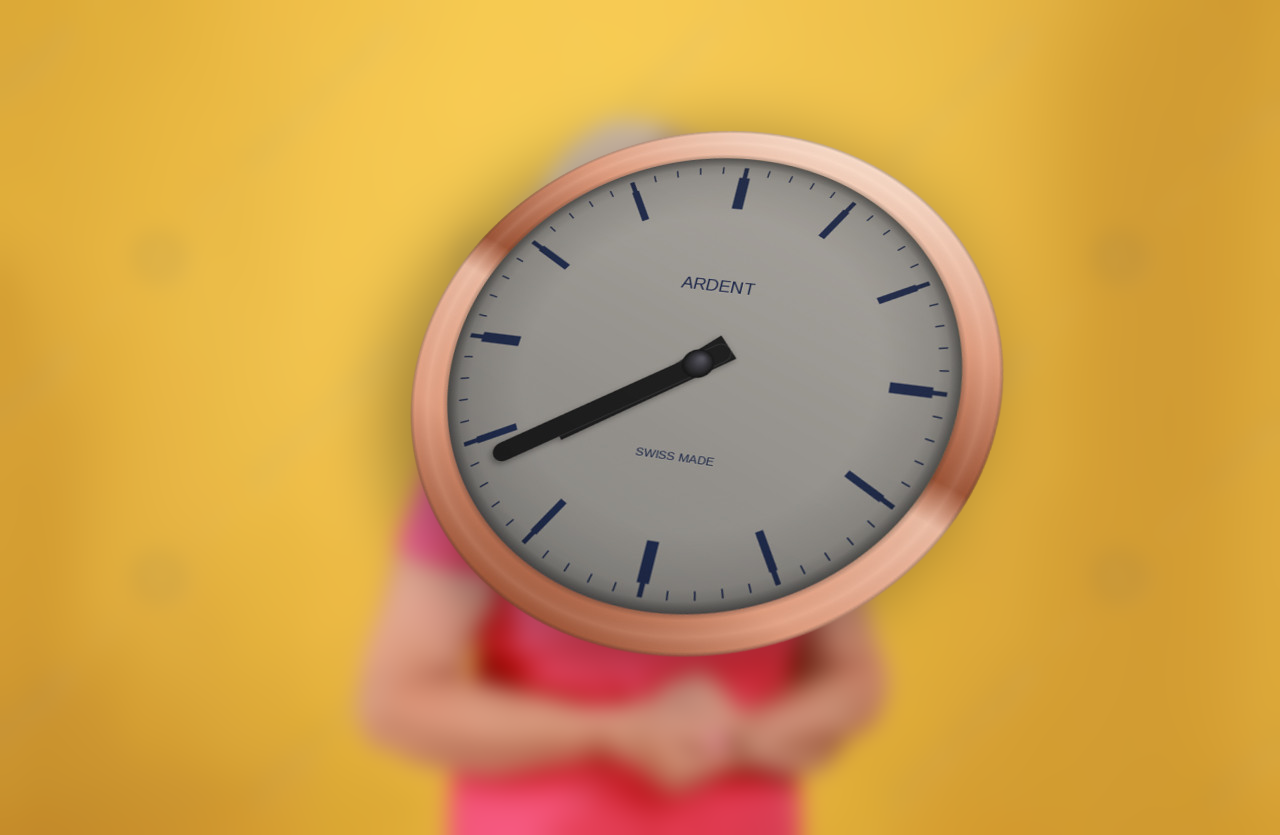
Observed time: 7.39
